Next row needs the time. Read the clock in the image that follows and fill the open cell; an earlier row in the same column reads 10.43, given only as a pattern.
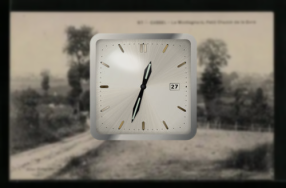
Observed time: 12.33
